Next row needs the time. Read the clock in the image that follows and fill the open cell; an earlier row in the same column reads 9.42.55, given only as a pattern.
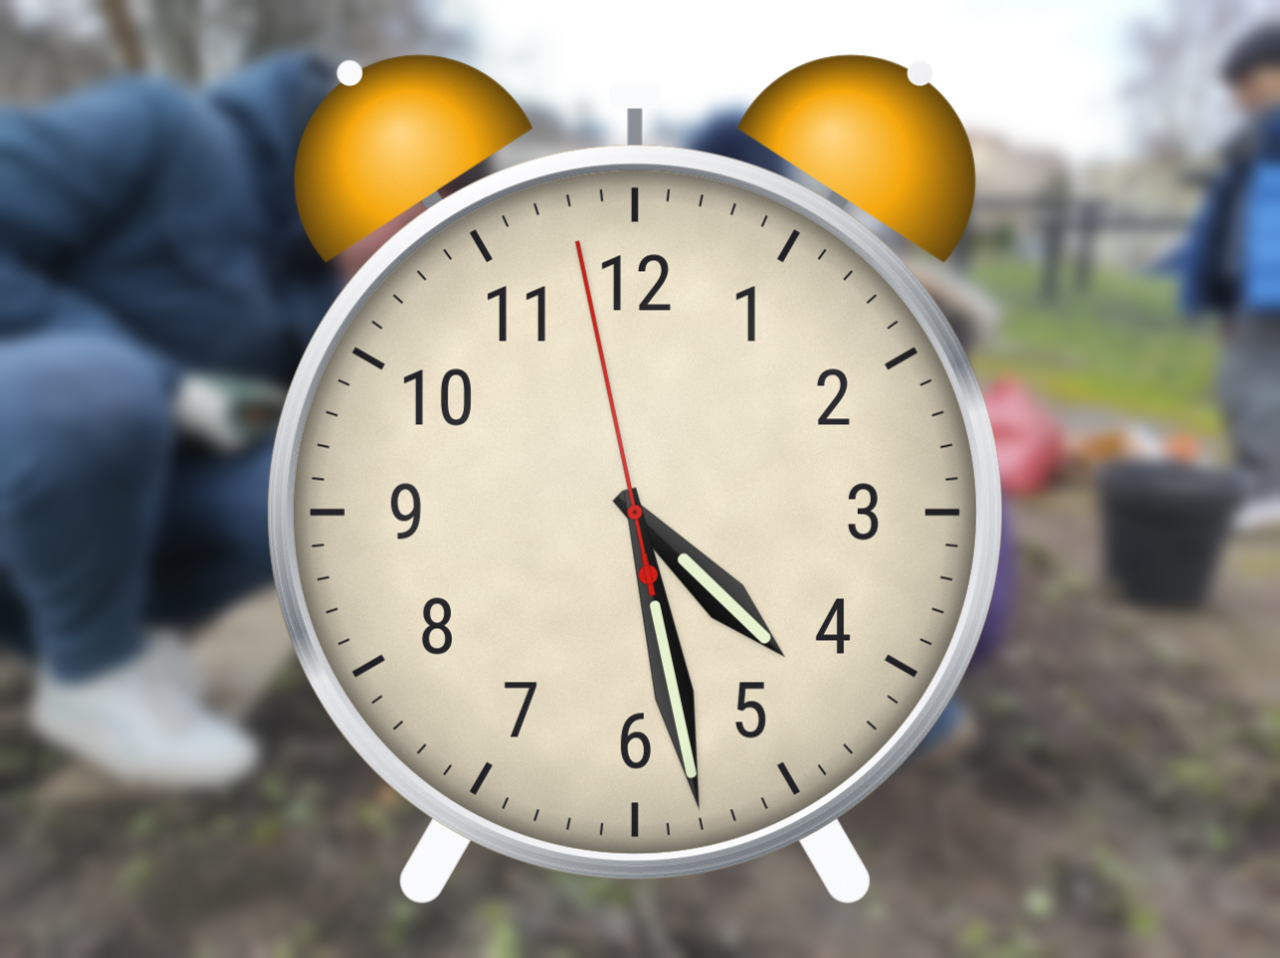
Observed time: 4.27.58
